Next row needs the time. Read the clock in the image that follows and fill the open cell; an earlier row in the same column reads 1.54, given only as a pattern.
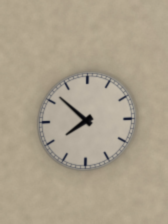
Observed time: 7.52
